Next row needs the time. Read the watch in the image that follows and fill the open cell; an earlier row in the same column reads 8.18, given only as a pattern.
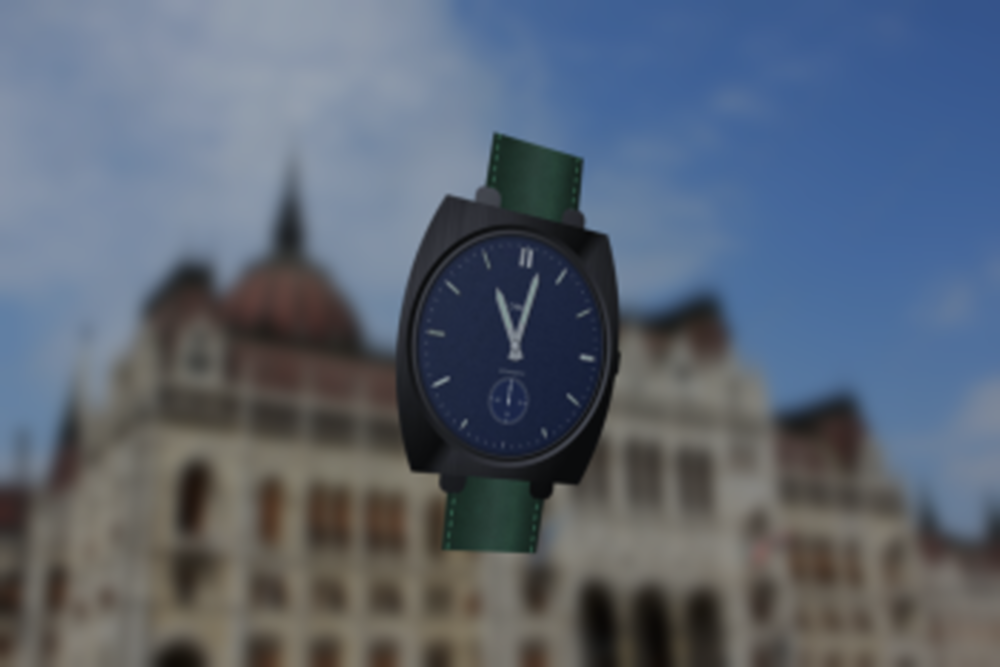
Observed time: 11.02
